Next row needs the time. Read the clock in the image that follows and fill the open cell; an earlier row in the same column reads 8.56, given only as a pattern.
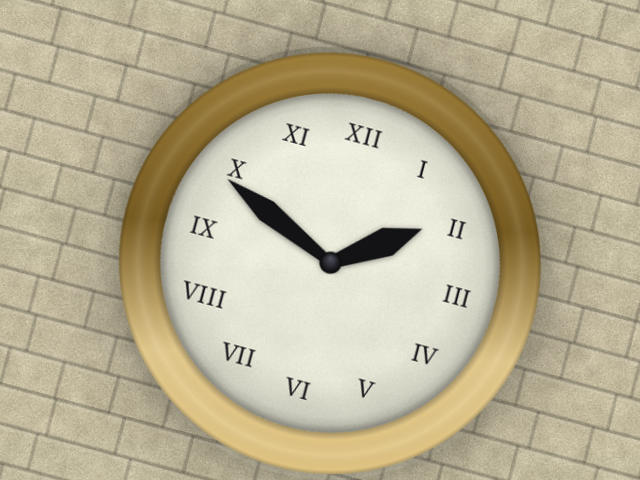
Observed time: 1.49
